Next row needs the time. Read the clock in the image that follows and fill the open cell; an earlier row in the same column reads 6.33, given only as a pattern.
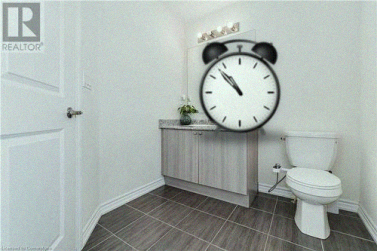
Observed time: 10.53
